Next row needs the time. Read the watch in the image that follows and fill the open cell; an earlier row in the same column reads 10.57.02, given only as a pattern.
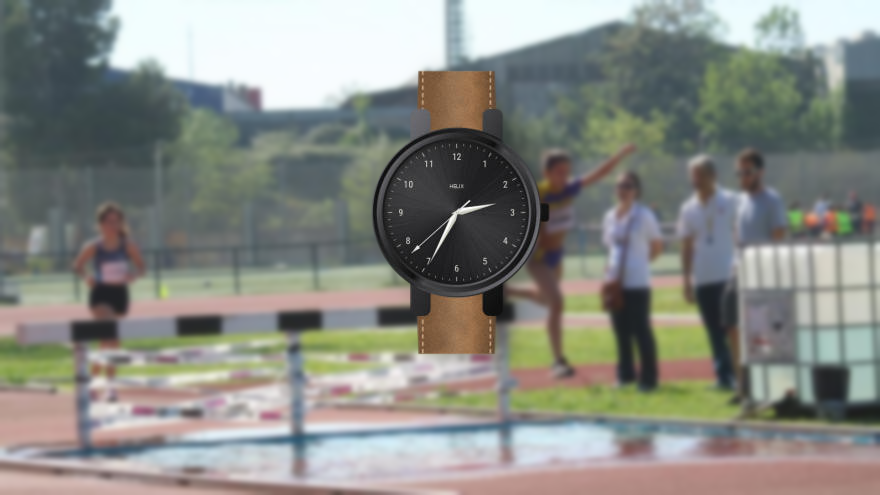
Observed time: 2.34.38
